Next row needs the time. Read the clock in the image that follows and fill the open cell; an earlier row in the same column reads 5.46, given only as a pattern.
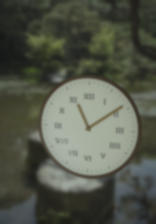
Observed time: 11.09
